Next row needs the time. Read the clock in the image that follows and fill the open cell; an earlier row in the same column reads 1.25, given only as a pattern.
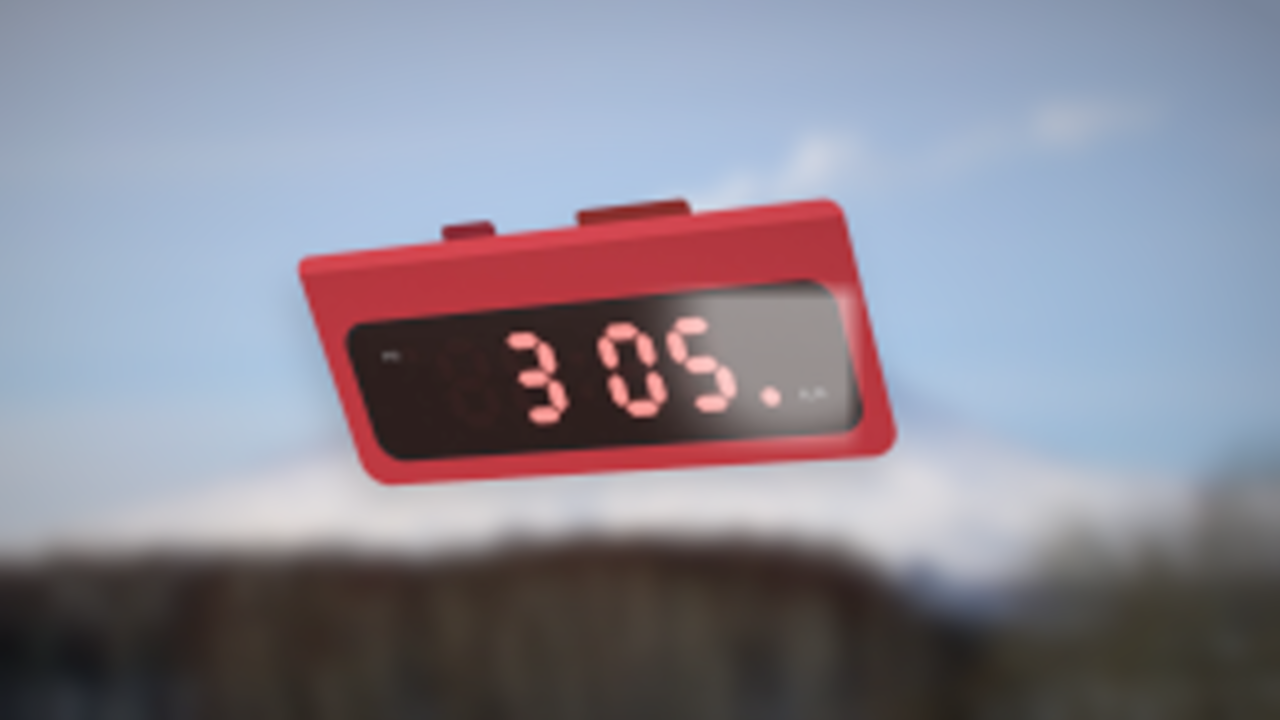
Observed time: 3.05
